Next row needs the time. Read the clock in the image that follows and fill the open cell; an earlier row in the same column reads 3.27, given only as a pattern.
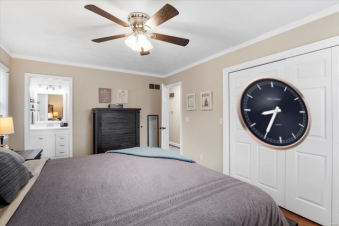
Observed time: 8.35
